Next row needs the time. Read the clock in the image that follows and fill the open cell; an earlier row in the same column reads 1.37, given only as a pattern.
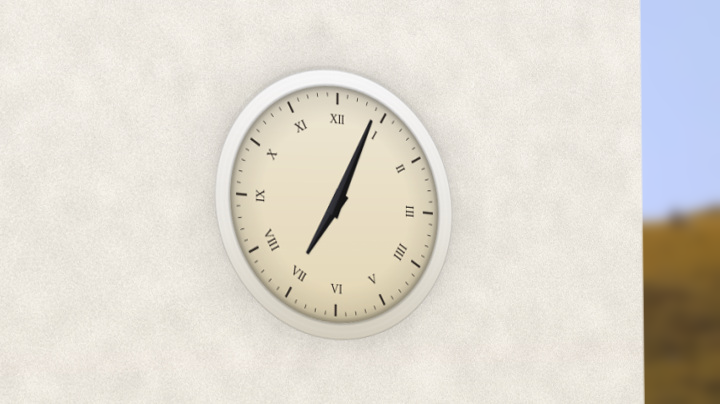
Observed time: 7.04
